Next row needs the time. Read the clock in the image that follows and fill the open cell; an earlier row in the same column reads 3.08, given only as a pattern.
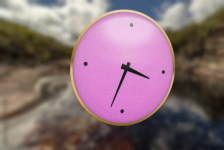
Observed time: 3.33
